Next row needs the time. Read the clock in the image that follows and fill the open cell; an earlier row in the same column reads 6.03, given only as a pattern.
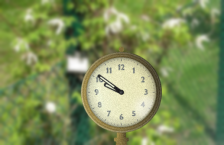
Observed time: 9.51
